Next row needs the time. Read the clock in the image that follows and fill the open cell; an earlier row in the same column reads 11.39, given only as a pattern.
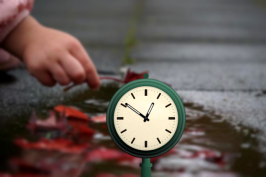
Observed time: 12.51
